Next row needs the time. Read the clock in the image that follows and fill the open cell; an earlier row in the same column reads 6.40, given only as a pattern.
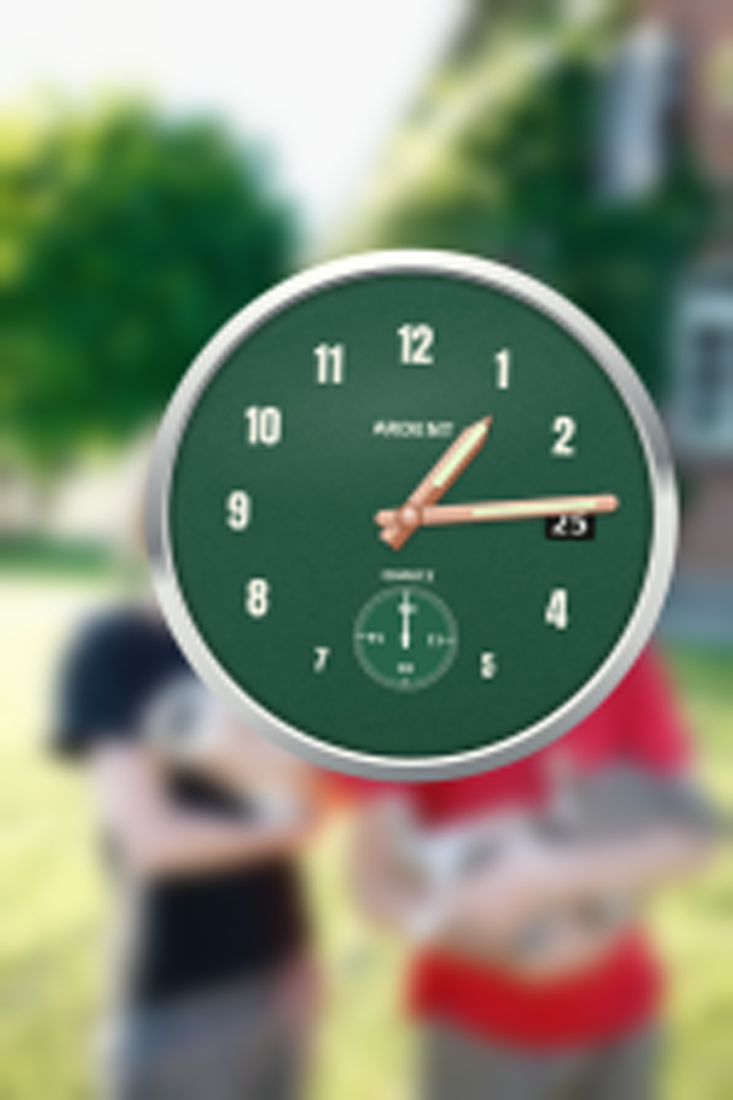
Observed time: 1.14
